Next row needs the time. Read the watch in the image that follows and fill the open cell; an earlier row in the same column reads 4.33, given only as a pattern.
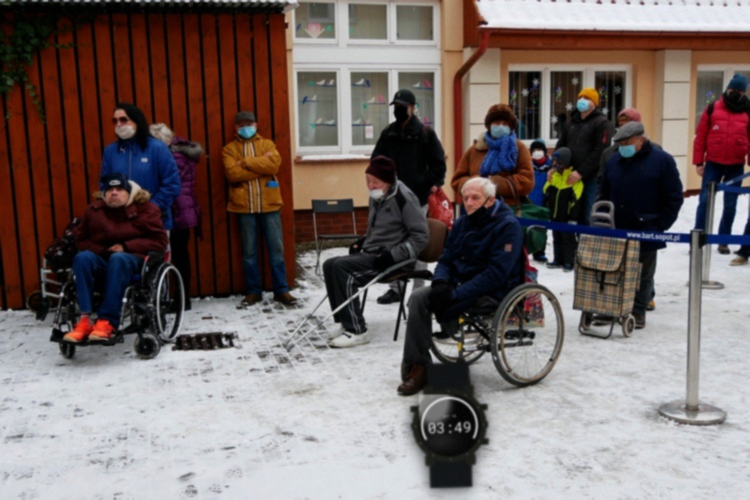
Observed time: 3.49
